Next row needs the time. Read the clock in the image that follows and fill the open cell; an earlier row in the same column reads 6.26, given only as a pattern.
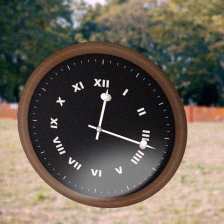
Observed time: 12.17
